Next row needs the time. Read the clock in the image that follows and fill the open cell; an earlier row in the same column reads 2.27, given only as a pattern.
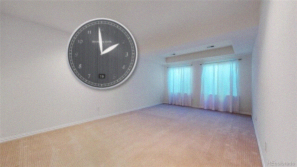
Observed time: 1.59
